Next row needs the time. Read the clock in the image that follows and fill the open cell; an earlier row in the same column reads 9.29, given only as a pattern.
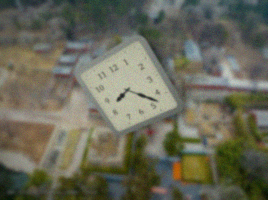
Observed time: 8.23
